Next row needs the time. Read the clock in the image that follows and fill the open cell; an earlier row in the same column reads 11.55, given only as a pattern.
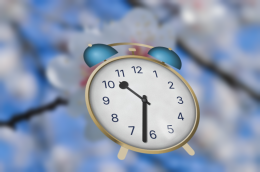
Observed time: 10.32
